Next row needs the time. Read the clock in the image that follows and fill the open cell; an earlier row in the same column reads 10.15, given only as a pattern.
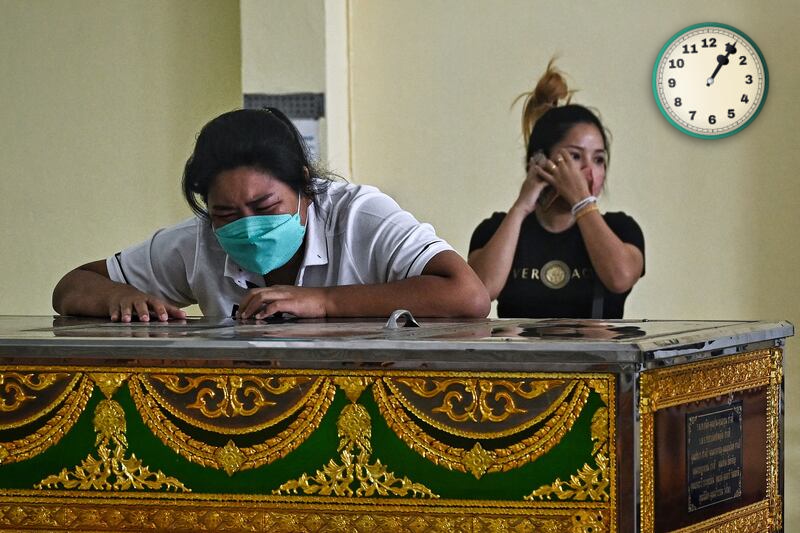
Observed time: 1.06
